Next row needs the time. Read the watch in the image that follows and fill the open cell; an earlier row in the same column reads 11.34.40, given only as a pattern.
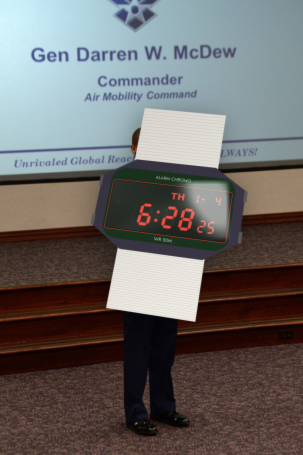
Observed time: 6.28.25
